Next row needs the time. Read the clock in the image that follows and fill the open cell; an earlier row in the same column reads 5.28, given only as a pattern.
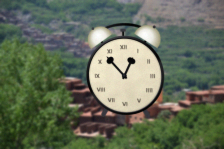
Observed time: 12.53
